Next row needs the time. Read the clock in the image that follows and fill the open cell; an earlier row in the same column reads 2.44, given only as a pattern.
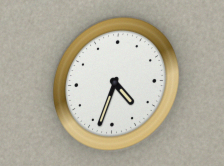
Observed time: 4.33
